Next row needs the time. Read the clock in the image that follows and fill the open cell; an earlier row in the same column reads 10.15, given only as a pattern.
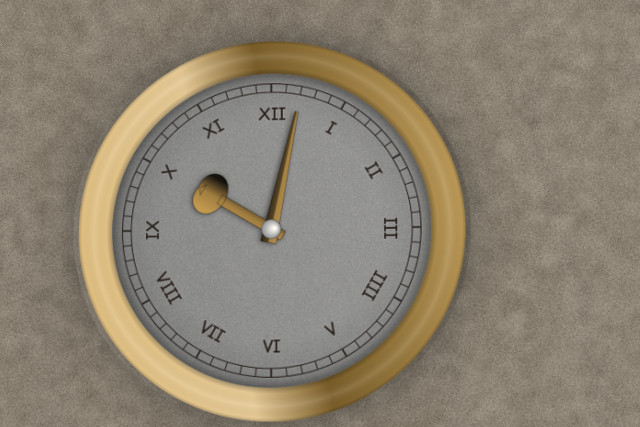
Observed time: 10.02
